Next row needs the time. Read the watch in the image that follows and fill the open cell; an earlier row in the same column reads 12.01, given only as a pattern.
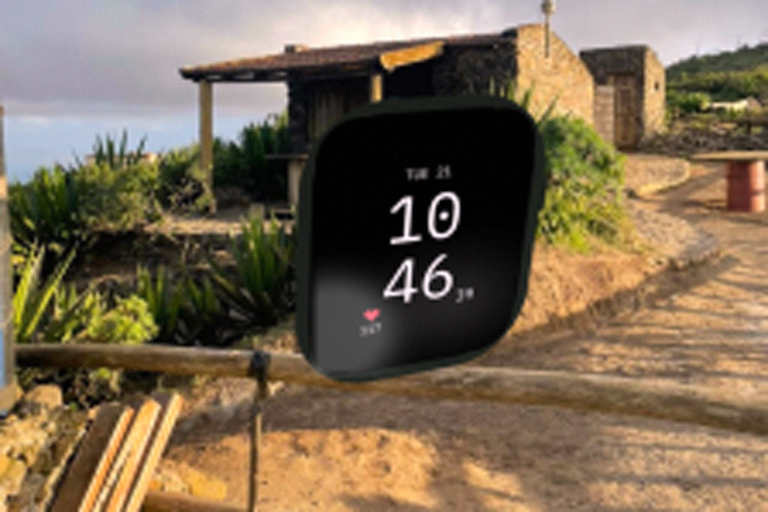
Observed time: 10.46
